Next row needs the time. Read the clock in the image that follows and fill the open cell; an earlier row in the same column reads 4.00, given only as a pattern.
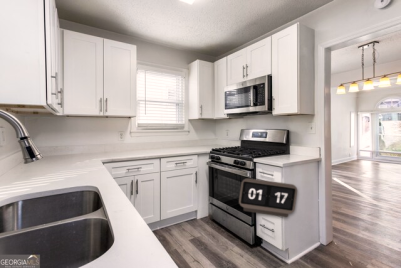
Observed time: 1.17
